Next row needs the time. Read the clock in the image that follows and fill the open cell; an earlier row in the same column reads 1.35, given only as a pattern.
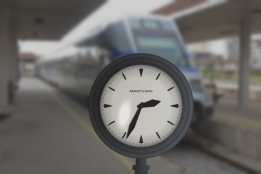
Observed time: 2.34
